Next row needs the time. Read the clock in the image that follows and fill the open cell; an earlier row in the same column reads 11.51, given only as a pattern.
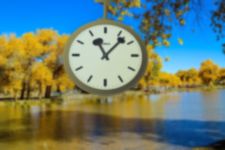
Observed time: 11.07
